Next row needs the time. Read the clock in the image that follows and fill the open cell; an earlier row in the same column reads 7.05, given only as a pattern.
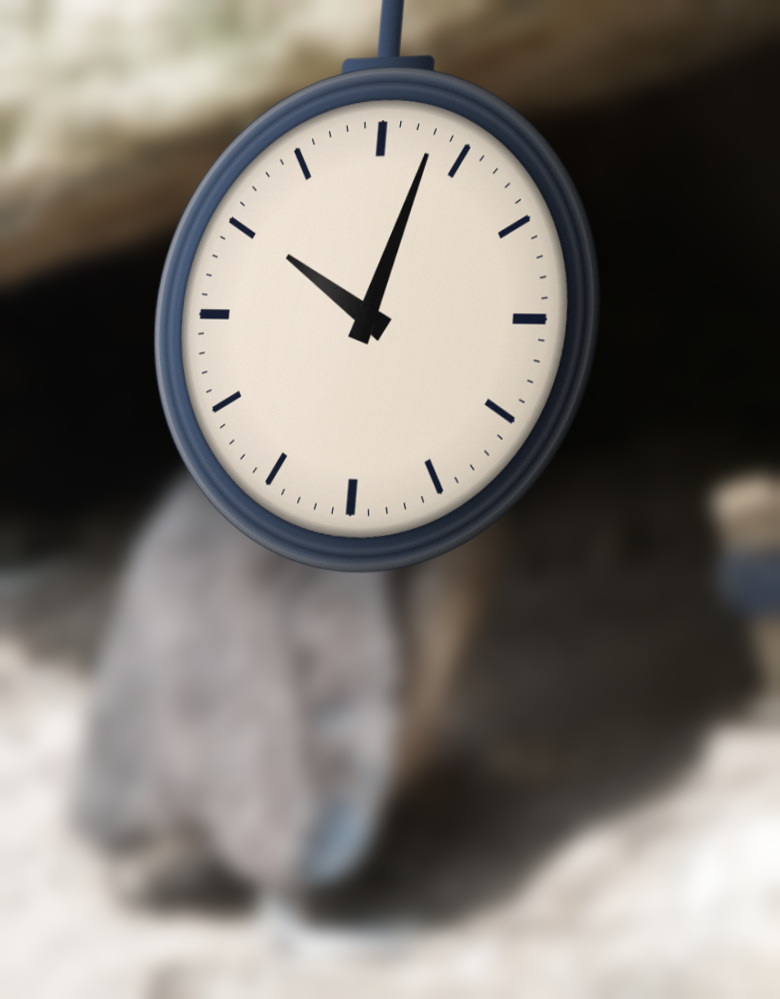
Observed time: 10.03
